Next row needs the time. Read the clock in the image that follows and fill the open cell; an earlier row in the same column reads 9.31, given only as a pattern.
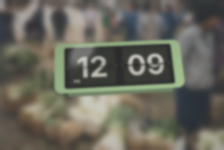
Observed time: 12.09
